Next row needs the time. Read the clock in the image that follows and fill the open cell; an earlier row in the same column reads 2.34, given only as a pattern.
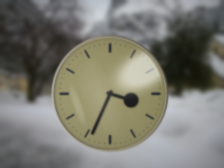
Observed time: 3.34
